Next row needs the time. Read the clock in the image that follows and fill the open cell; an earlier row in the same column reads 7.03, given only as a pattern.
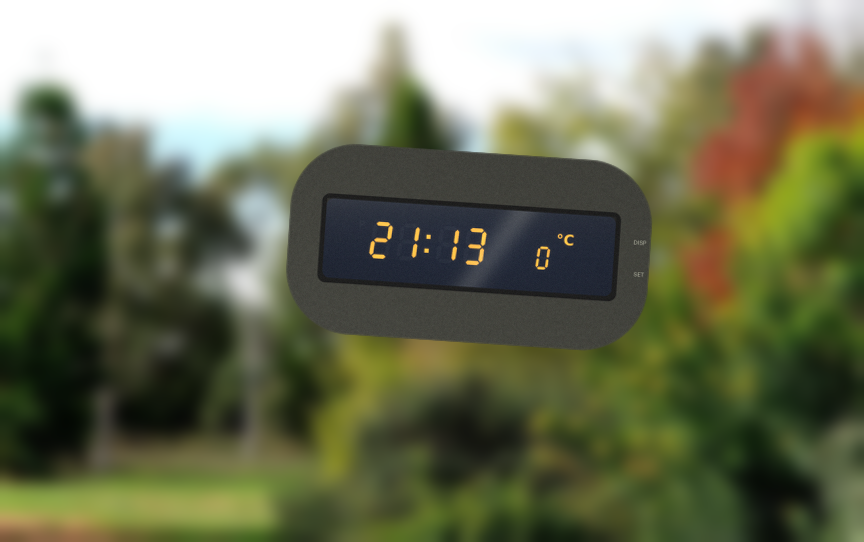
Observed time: 21.13
